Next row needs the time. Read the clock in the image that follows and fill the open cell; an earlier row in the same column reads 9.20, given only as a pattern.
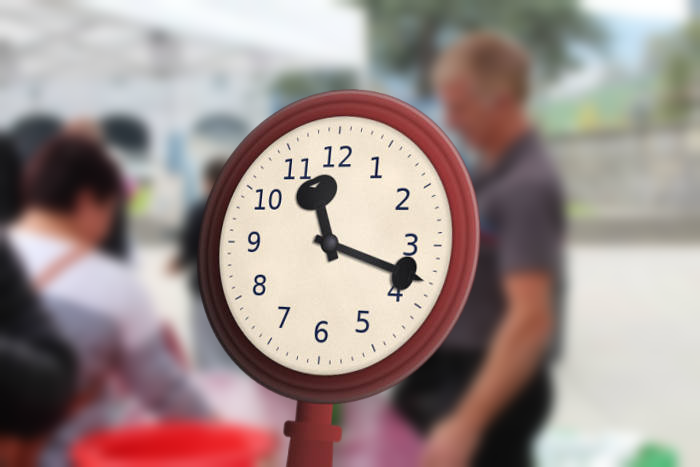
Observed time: 11.18
